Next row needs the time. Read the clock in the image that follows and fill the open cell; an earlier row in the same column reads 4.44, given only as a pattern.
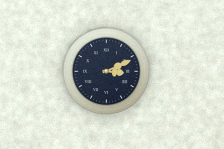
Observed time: 3.11
